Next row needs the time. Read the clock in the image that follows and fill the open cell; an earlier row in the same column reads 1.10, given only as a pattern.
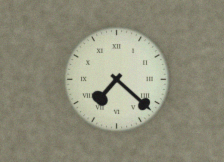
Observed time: 7.22
